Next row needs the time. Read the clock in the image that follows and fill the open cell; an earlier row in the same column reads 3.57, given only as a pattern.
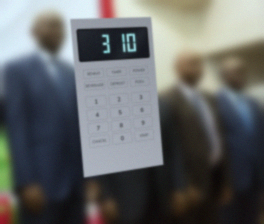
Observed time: 3.10
